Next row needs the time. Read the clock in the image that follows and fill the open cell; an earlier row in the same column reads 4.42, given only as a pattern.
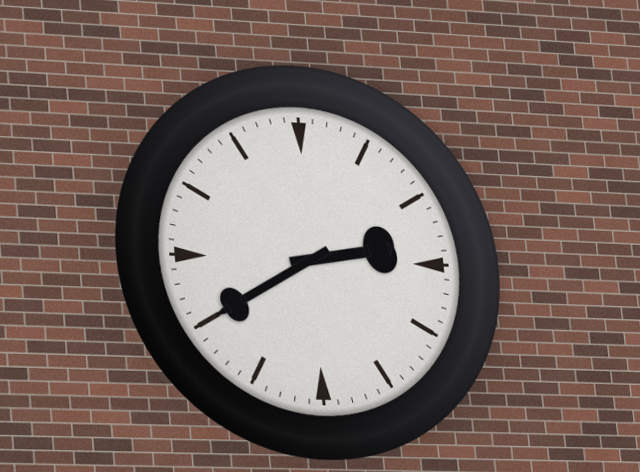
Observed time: 2.40
